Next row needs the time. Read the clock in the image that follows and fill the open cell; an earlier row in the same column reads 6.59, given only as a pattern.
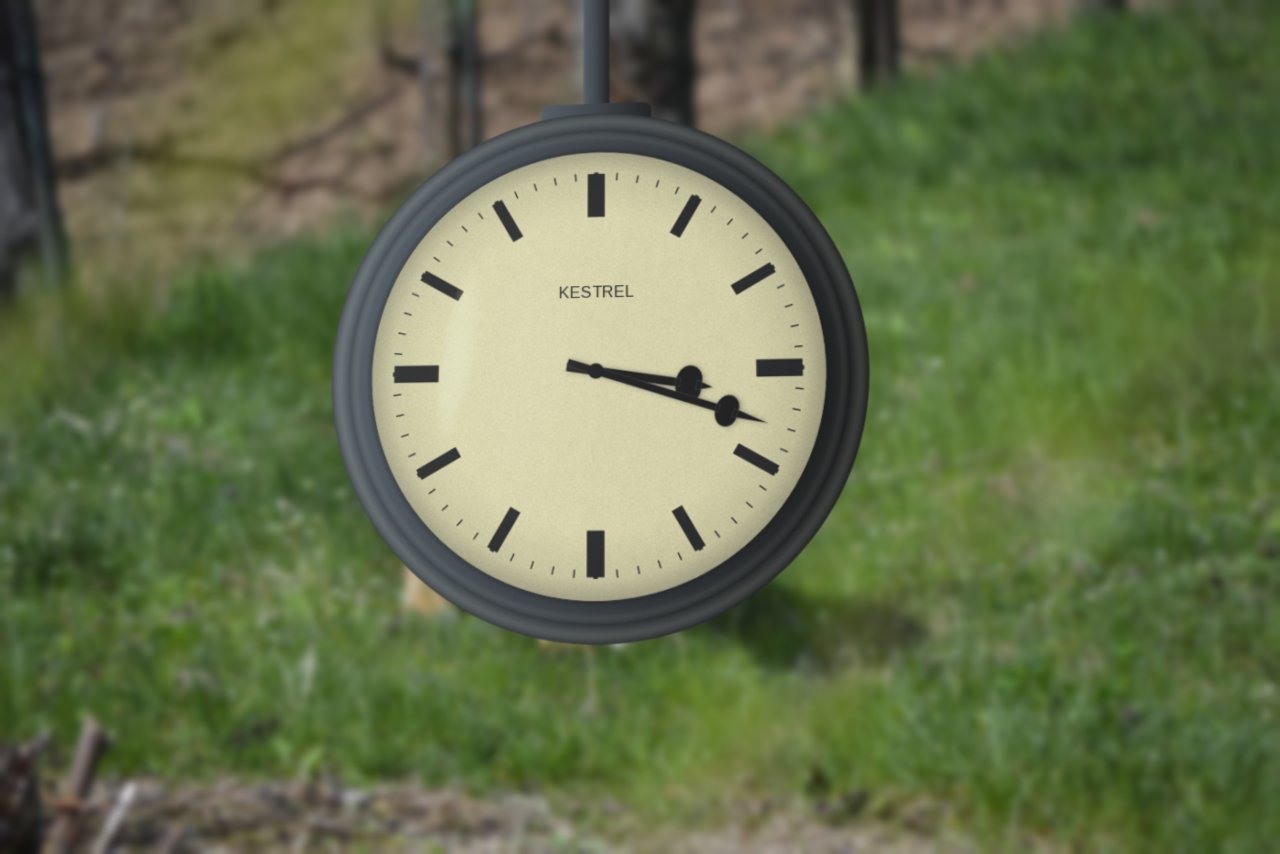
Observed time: 3.18
